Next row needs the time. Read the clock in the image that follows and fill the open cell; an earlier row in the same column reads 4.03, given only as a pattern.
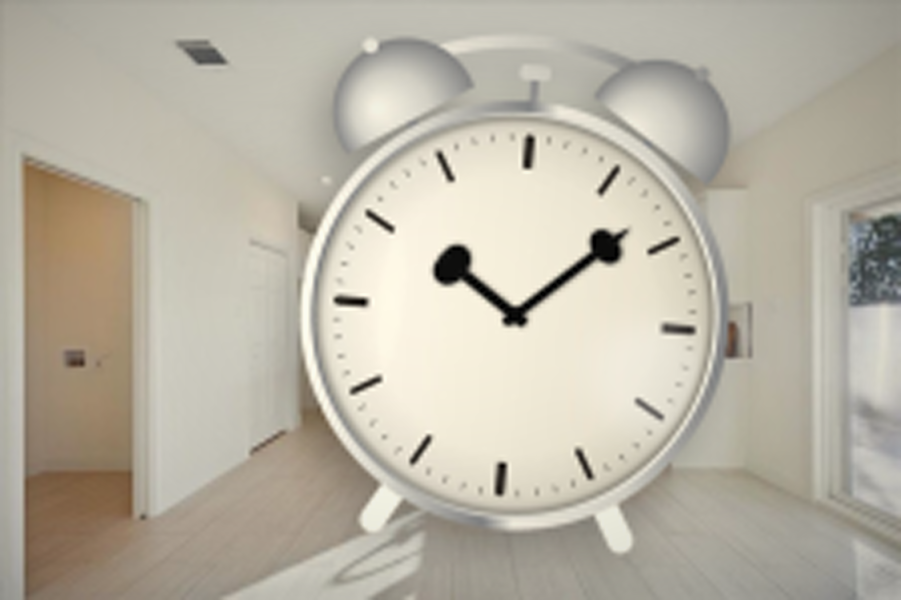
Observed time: 10.08
